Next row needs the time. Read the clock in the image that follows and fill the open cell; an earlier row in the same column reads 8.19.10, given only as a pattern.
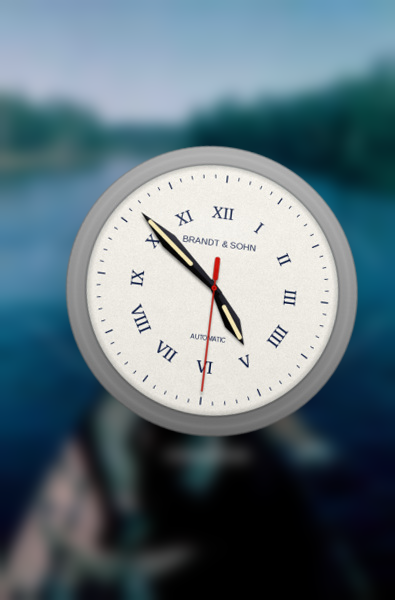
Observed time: 4.51.30
